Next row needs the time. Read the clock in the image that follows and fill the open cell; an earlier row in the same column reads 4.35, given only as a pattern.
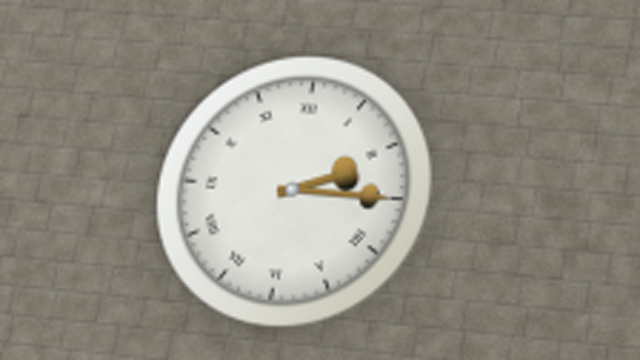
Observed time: 2.15
